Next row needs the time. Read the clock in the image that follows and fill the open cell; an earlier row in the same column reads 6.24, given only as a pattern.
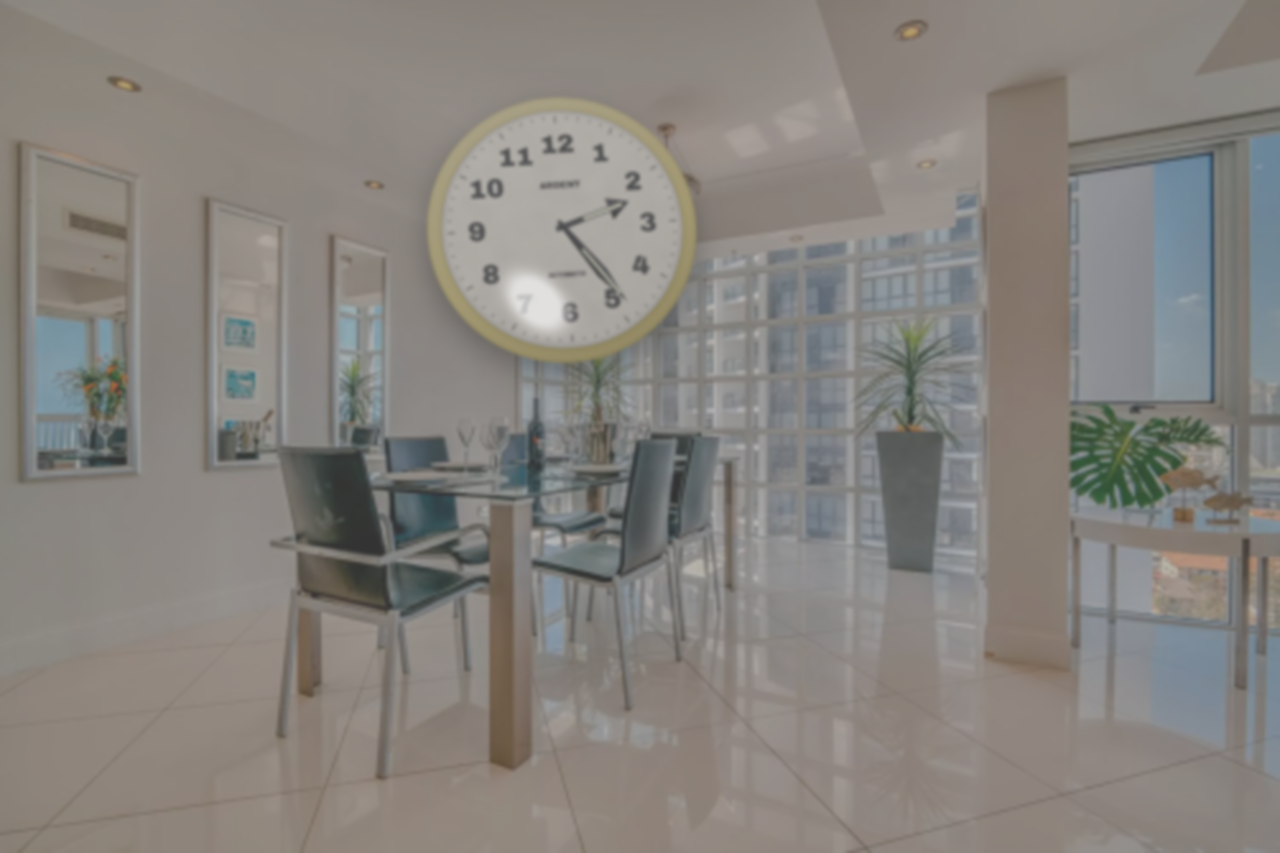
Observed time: 2.24
